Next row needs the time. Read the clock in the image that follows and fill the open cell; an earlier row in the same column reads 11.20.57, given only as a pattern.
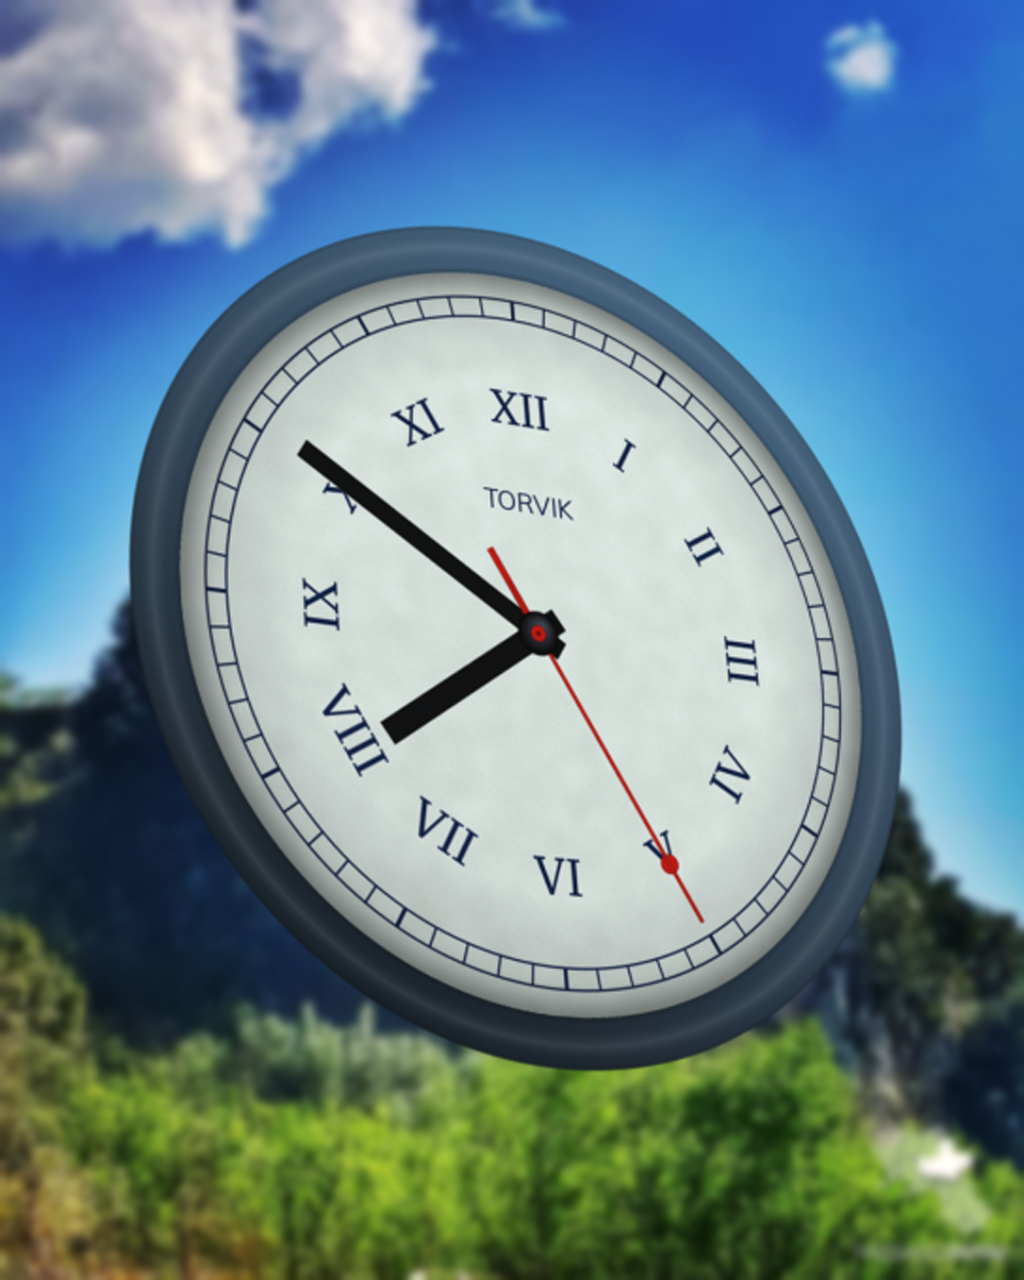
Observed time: 7.50.25
